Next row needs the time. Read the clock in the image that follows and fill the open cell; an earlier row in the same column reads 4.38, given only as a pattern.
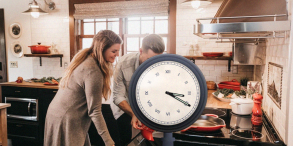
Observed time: 3.20
